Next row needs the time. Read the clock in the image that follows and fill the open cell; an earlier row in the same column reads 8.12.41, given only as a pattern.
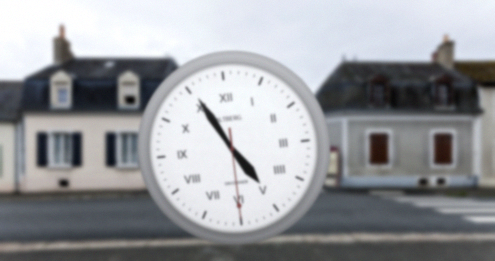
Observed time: 4.55.30
